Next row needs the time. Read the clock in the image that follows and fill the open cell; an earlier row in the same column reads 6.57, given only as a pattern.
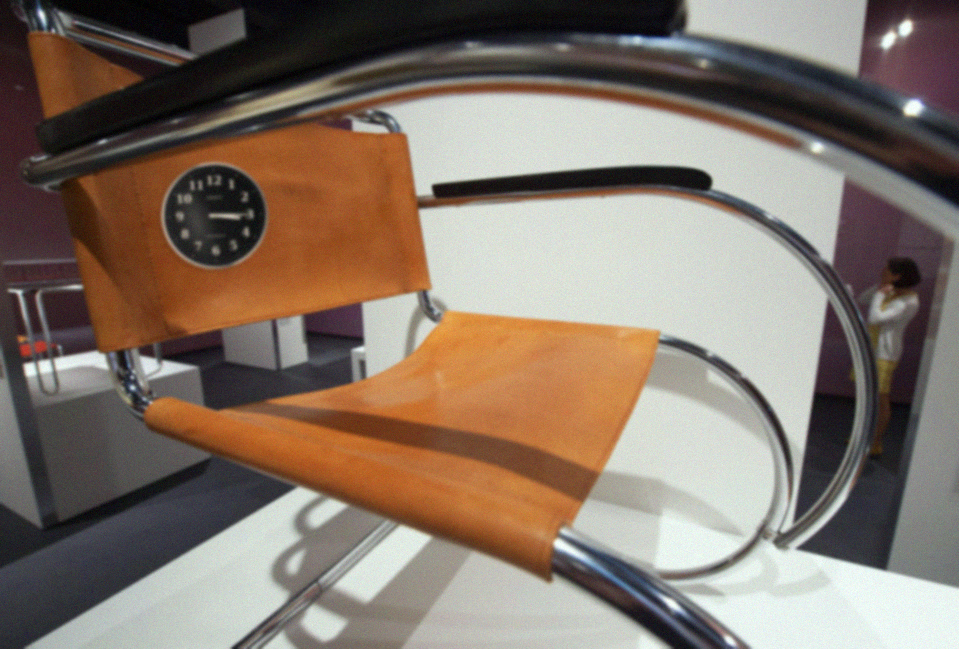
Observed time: 3.15
